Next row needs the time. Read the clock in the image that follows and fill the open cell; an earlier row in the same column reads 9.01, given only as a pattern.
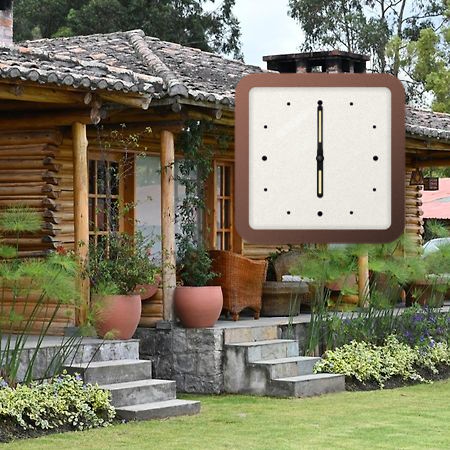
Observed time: 6.00
